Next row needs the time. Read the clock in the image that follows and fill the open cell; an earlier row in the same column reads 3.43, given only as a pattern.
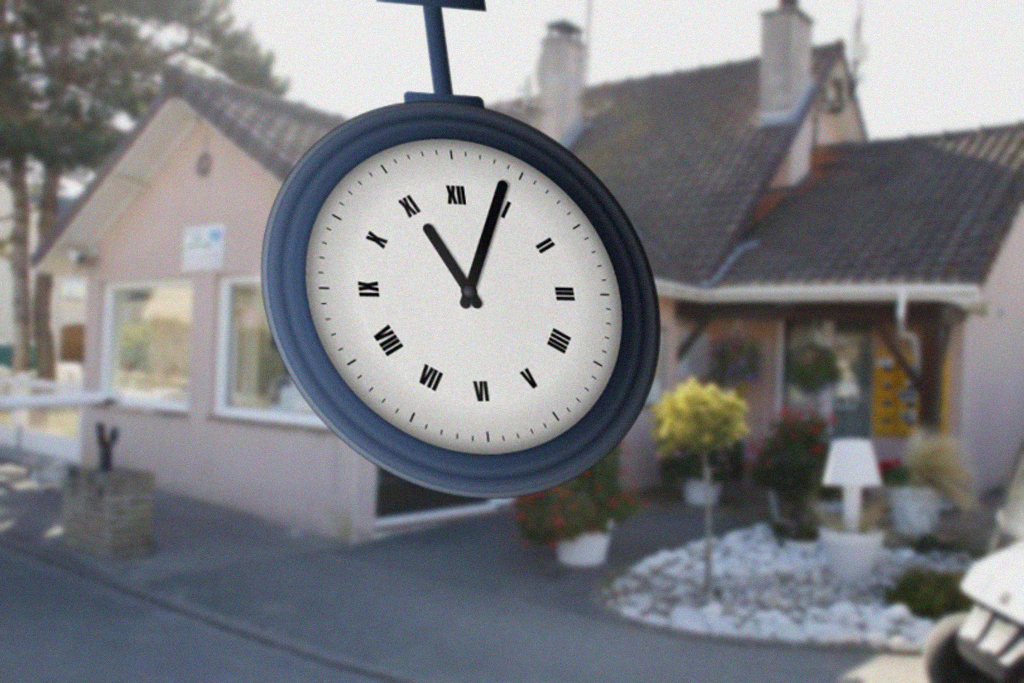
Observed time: 11.04
